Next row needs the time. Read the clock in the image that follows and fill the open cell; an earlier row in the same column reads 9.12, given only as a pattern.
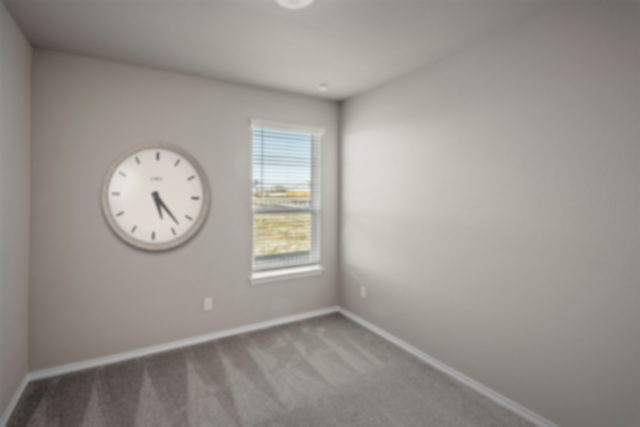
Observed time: 5.23
